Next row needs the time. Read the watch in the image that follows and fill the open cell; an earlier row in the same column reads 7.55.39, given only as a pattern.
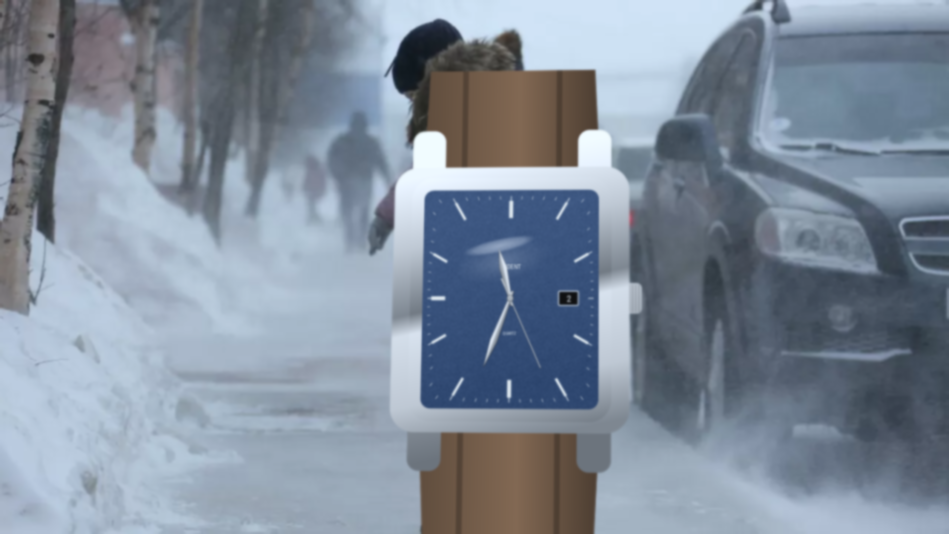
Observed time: 11.33.26
